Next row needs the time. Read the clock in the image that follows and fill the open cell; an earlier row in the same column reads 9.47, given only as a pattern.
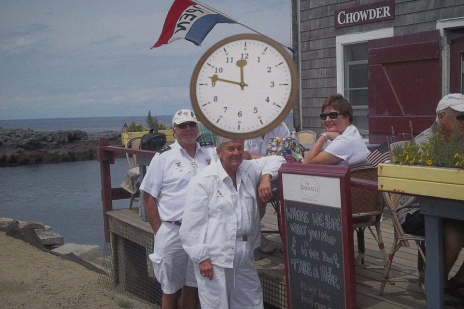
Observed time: 11.47
